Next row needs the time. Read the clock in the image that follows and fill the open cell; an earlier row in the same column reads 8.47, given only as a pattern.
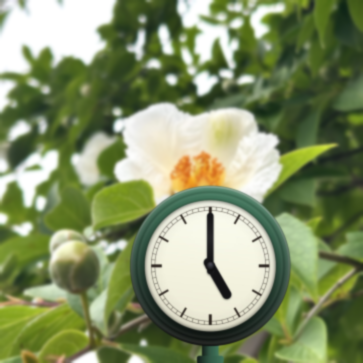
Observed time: 5.00
